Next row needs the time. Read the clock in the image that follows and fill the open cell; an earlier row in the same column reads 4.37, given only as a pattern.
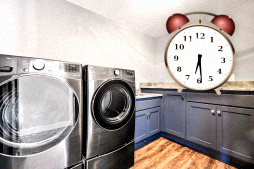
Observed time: 6.29
